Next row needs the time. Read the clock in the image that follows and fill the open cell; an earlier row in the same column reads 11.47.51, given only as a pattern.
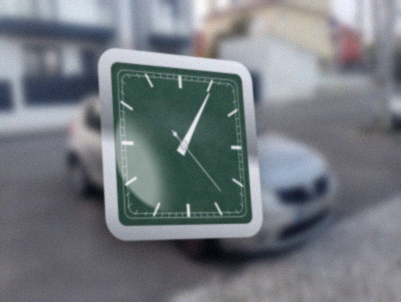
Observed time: 1.05.23
